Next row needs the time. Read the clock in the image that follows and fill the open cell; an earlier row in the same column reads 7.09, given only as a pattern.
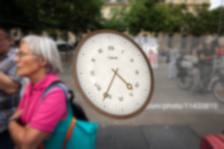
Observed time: 4.36
